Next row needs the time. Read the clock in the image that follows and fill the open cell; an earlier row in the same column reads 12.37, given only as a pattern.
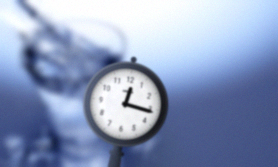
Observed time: 12.16
